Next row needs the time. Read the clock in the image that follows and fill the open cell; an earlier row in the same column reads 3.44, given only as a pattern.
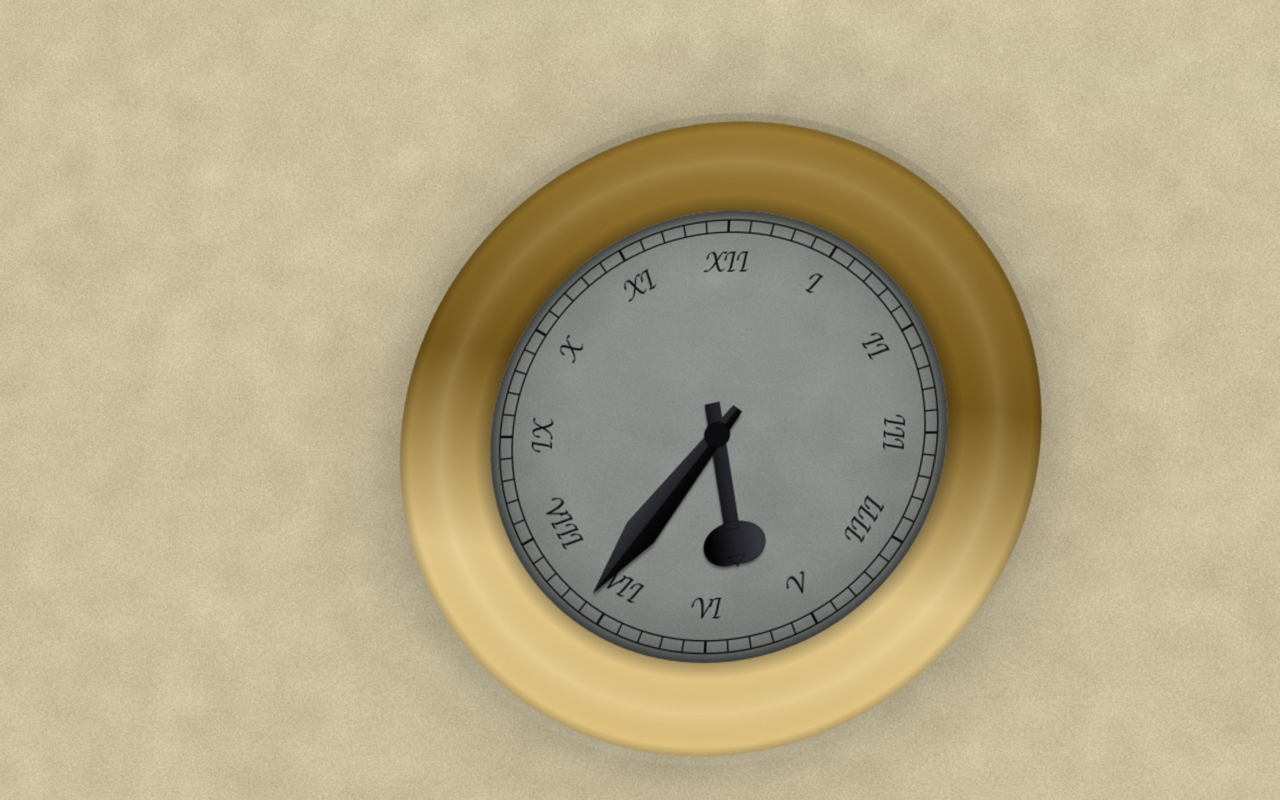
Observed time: 5.36
